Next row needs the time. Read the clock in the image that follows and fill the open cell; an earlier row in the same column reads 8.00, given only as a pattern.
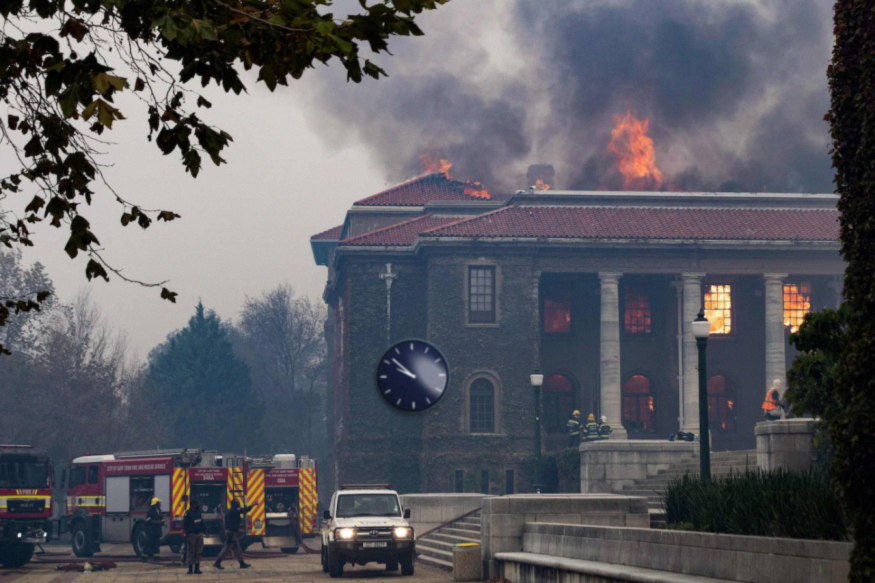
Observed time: 9.52
